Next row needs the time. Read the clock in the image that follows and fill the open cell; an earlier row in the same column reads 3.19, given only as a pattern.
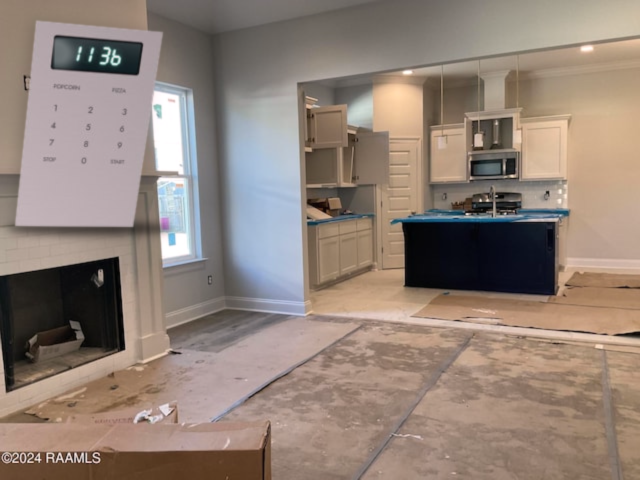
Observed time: 11.36
